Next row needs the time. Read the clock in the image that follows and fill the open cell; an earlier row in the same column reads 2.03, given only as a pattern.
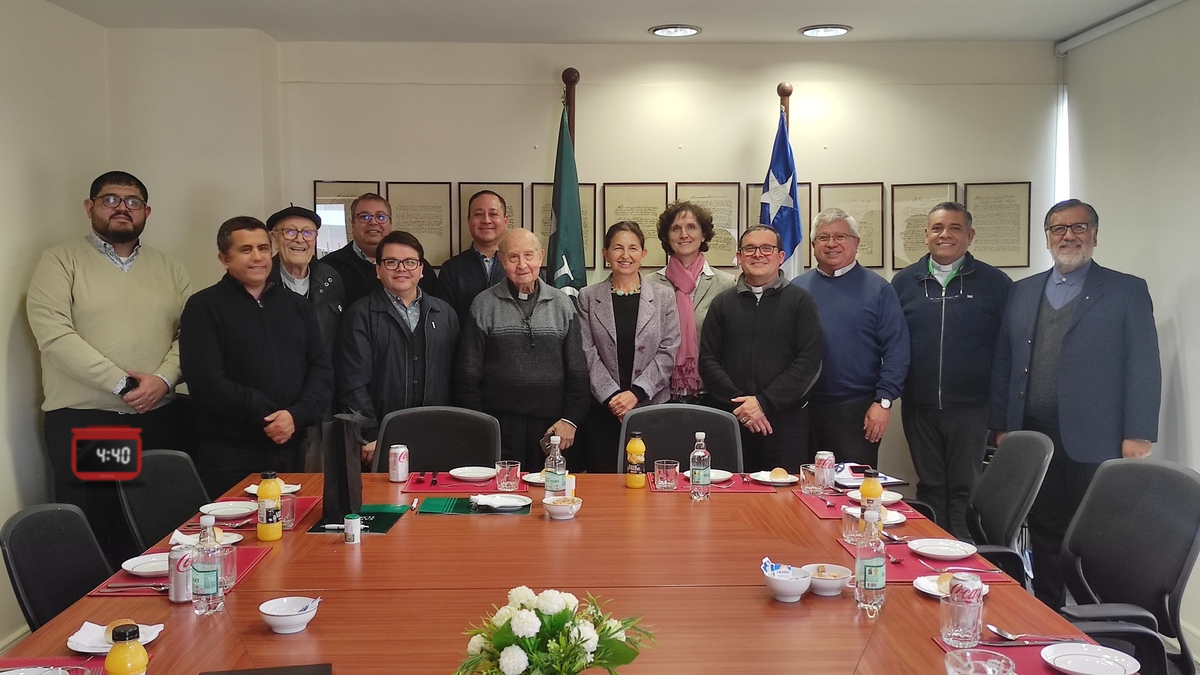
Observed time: 4.40
